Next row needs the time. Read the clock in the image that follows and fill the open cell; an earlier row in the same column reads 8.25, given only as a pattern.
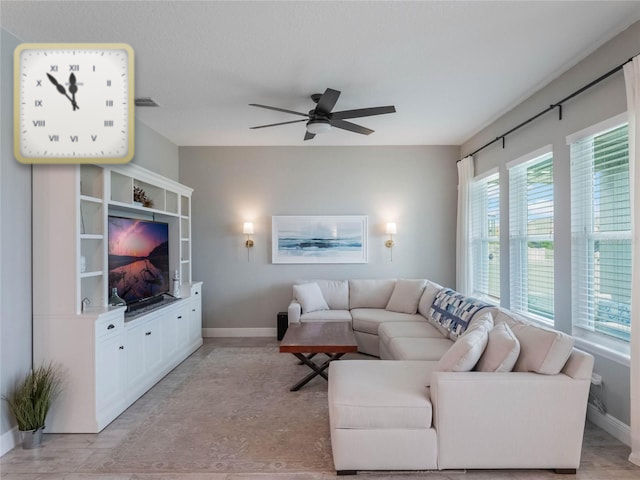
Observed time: 11.53
